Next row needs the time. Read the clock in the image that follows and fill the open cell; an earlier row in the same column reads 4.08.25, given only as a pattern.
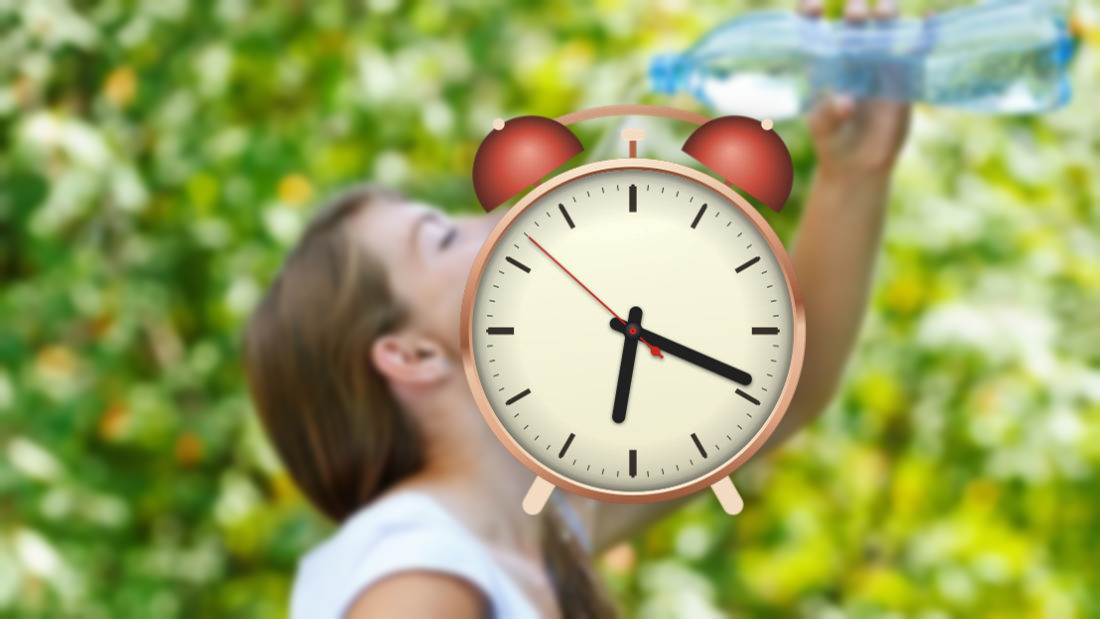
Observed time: 6.18.52
